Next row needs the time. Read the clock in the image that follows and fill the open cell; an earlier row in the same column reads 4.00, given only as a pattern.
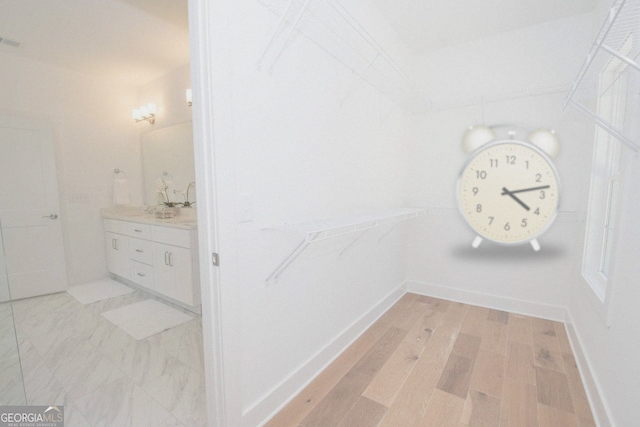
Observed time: 4.13
